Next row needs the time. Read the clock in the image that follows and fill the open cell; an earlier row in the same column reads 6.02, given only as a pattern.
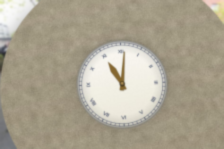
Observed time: 11.01
